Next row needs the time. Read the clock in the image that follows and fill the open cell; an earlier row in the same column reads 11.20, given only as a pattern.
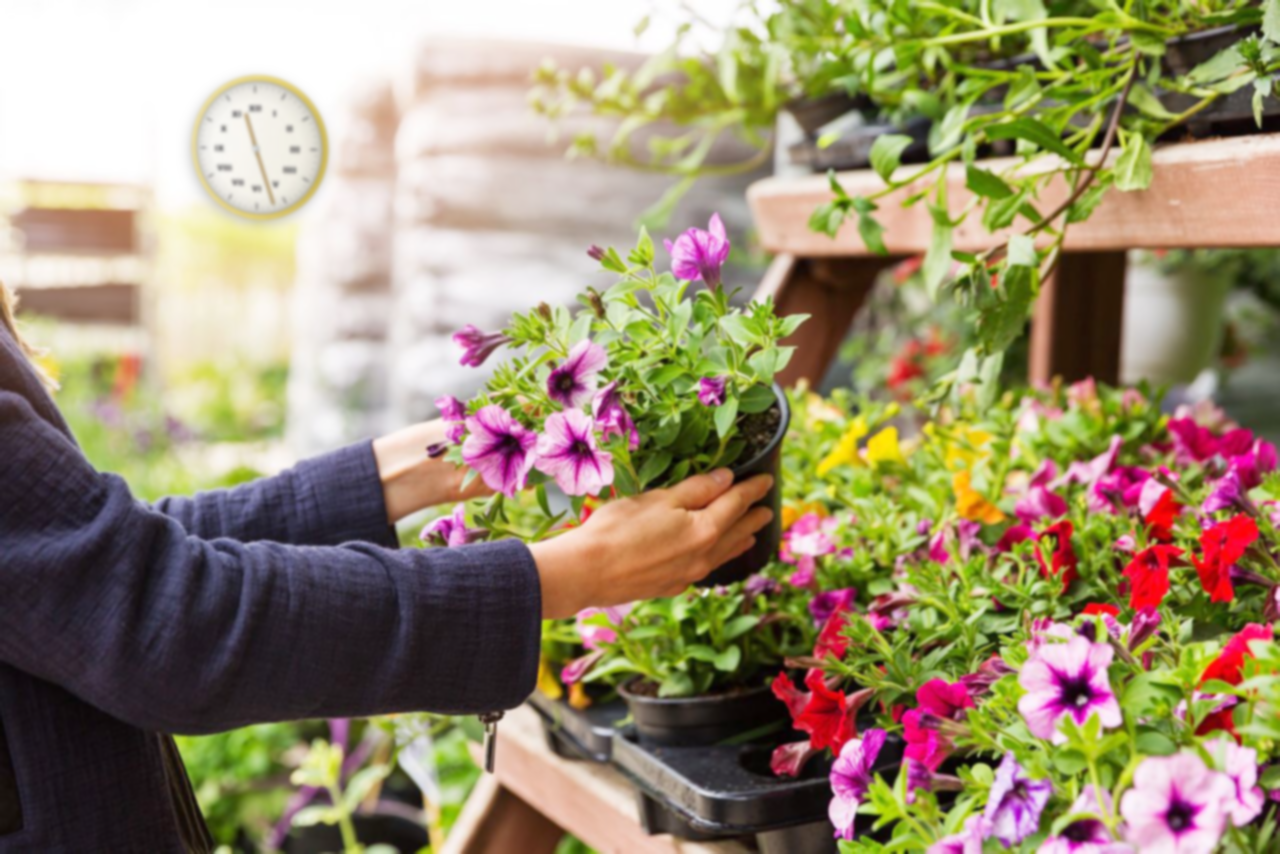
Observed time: 11.27
